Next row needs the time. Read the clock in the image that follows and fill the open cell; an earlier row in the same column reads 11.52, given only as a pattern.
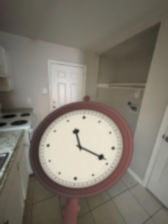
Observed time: 11.19
